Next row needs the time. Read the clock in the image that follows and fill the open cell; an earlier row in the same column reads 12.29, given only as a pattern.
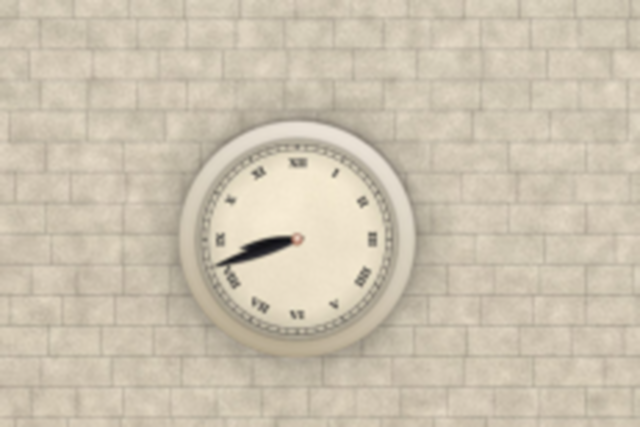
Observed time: 8.42
